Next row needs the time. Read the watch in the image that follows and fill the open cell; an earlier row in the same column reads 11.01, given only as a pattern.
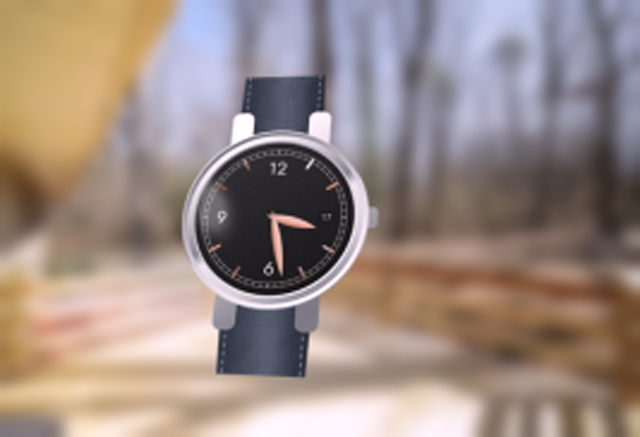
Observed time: 3.28
